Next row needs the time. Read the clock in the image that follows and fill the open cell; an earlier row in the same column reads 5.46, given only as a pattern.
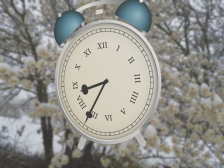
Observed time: 8.36
